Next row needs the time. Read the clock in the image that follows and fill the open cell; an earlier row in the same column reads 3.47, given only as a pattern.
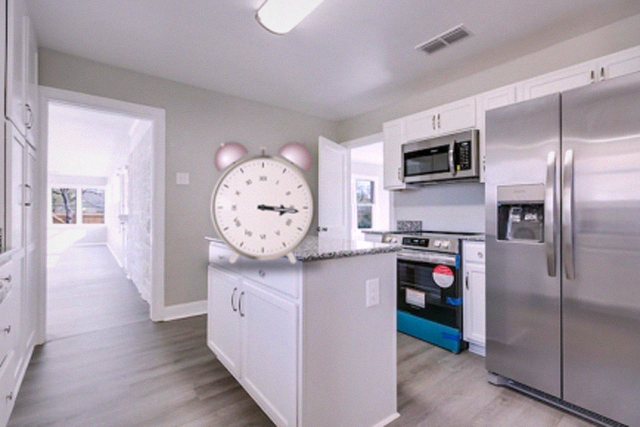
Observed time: 3.16
